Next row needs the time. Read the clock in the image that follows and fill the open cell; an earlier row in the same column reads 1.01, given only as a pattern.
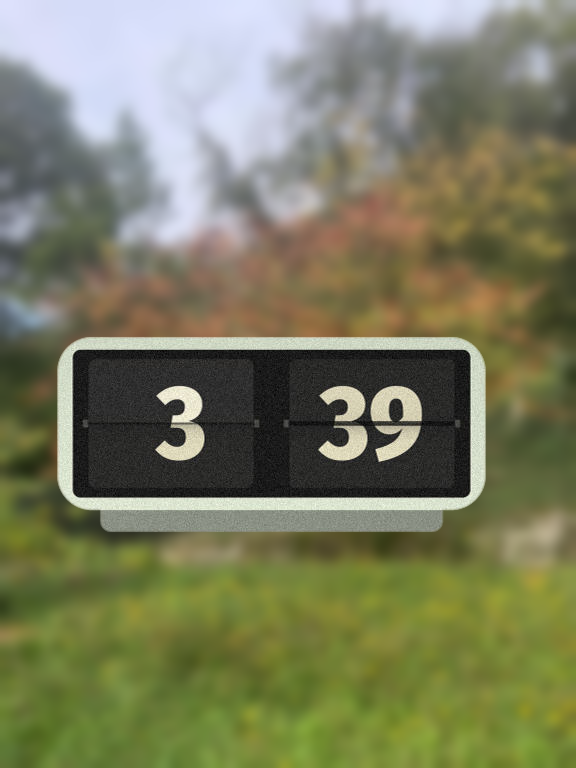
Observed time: 3.39
